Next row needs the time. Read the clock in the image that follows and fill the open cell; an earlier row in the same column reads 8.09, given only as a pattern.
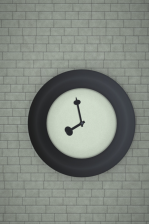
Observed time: 7.58
